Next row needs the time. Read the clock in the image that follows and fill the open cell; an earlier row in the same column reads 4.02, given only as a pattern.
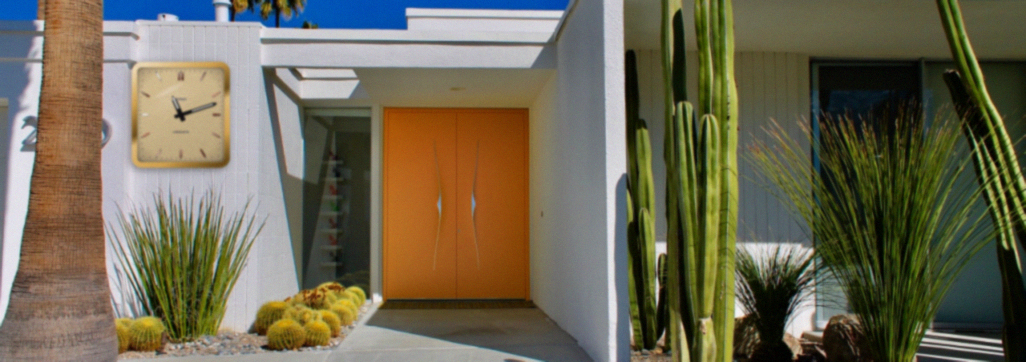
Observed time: 11.12
